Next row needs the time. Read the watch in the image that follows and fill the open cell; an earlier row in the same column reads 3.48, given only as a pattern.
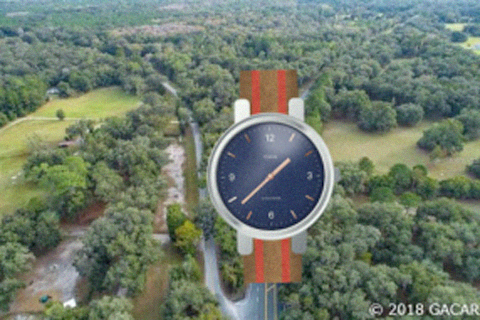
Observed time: 1.38
